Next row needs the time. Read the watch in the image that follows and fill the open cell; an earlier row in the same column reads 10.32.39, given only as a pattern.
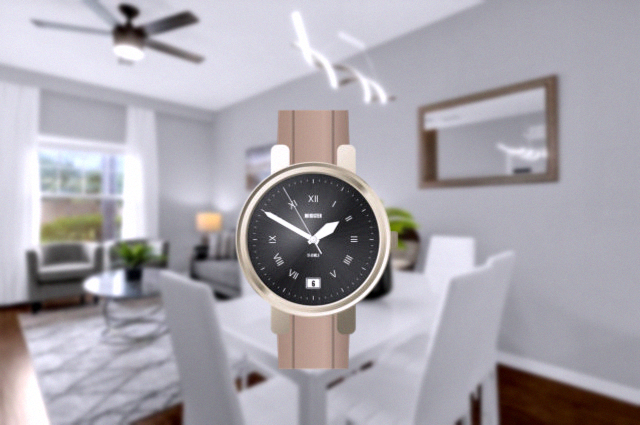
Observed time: 1.49.55
